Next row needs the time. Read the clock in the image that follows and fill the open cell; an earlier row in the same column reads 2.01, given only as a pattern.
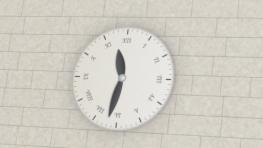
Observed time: 11.32
